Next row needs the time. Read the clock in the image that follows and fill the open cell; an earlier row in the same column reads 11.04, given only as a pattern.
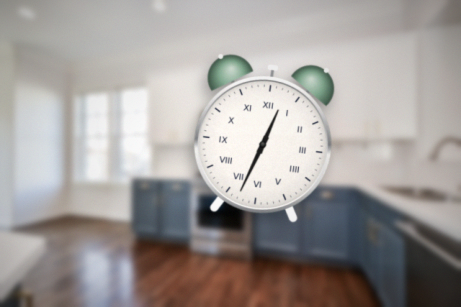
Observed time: 12.33
